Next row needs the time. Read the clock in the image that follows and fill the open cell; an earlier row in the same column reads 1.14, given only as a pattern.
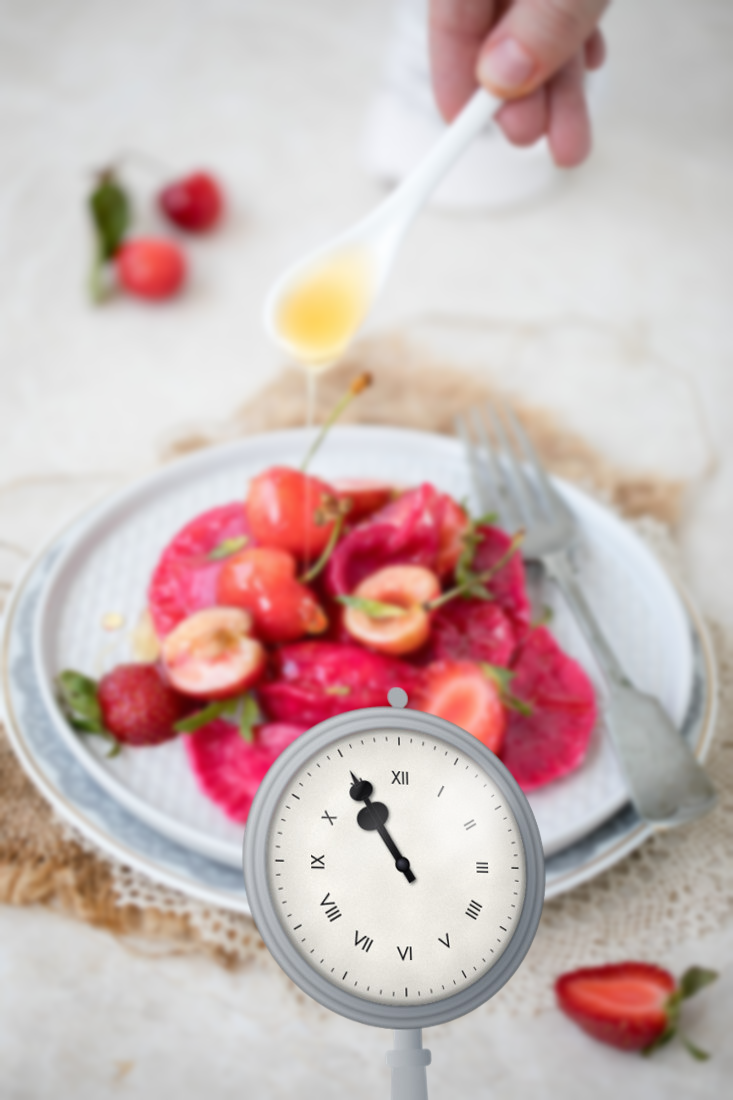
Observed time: 10.55
